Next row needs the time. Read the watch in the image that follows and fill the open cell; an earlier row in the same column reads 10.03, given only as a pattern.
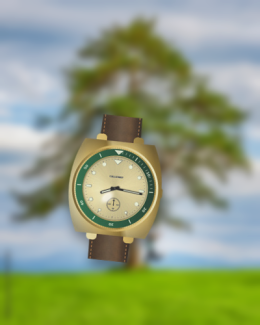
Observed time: 8.16
